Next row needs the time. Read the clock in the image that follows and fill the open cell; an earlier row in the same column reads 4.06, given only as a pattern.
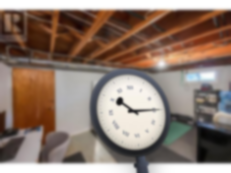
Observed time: 10.15
